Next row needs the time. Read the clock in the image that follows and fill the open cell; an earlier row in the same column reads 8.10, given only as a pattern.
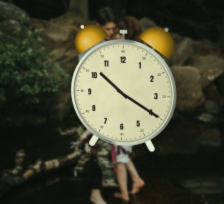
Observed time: 10.20
